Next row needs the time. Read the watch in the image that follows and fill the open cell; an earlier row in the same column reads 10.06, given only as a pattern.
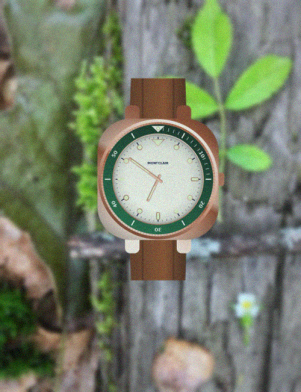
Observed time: 6.51
